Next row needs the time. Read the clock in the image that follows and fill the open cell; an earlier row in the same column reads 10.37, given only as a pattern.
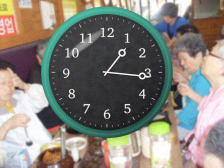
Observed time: 1.16
